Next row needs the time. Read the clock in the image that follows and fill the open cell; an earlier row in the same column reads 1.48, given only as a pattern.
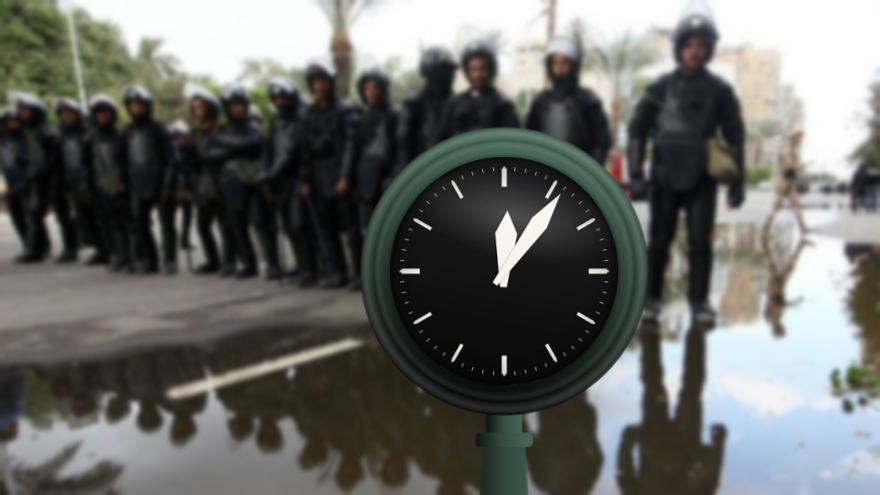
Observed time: 12.06
